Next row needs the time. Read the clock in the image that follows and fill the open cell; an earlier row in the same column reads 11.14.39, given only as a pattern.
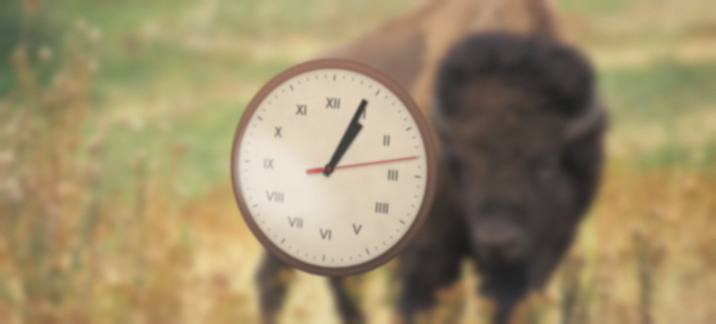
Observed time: 1.04.13
